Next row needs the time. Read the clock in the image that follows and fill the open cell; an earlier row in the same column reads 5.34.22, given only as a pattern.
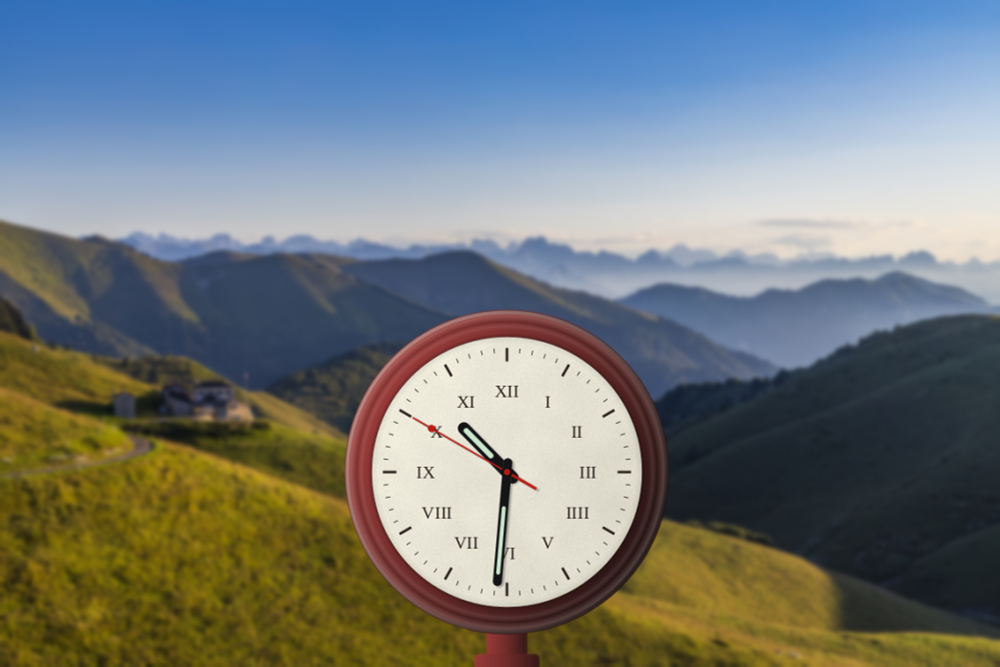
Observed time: 10.30.50
